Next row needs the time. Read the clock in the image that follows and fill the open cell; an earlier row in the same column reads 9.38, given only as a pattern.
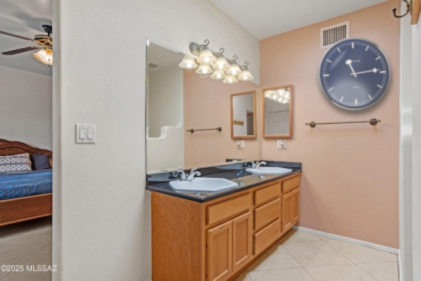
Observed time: 11.14
